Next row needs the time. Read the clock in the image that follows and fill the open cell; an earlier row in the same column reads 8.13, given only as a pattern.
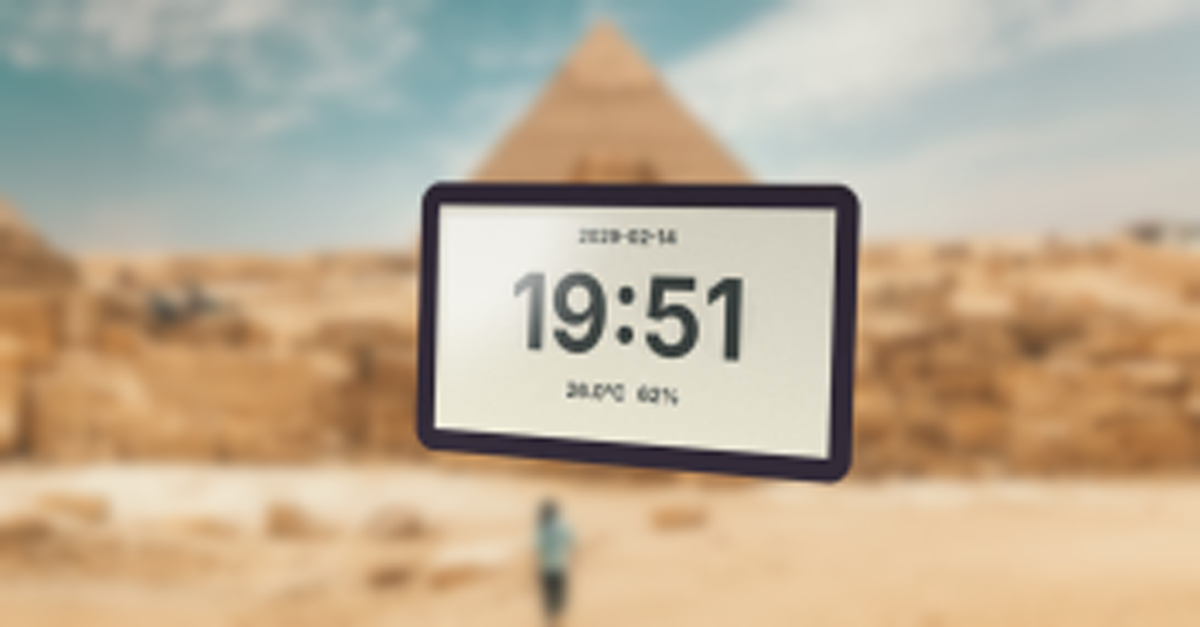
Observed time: 19.51
